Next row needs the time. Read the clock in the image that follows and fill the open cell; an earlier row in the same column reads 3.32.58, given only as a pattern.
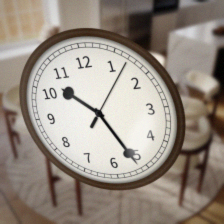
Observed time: 10.26.07
